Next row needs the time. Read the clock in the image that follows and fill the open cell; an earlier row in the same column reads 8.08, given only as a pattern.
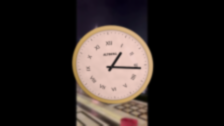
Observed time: 1.16
